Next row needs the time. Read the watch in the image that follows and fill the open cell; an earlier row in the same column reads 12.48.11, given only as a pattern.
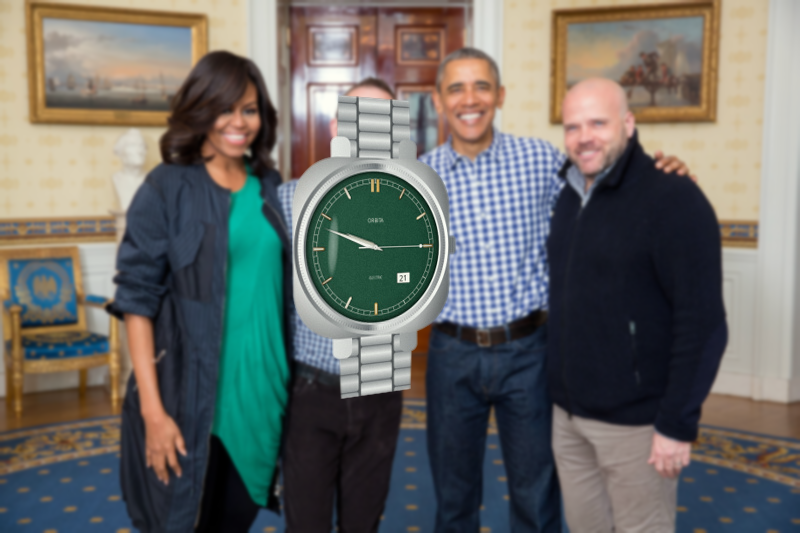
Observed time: 9.48.15
